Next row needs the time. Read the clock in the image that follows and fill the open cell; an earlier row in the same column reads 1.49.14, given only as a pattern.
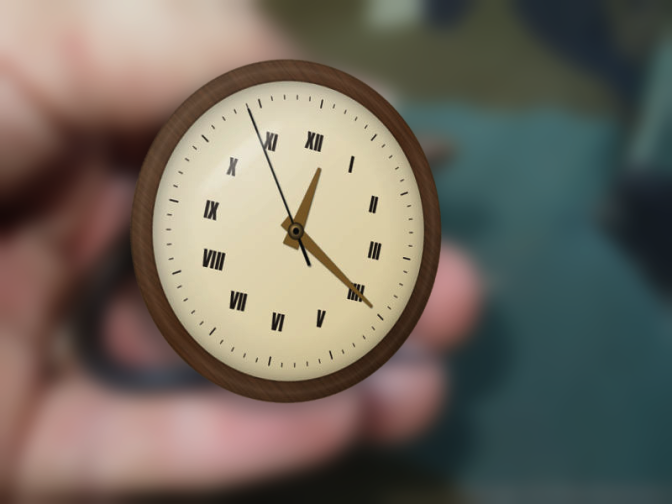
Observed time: 12.19.54
